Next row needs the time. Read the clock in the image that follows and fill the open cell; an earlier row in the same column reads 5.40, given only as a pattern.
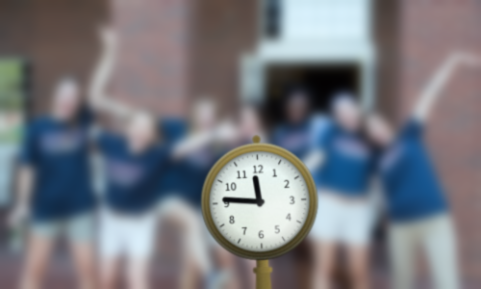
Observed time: 11.46
